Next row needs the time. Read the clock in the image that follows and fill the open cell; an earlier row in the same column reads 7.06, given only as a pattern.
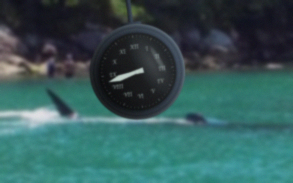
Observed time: 8.43
